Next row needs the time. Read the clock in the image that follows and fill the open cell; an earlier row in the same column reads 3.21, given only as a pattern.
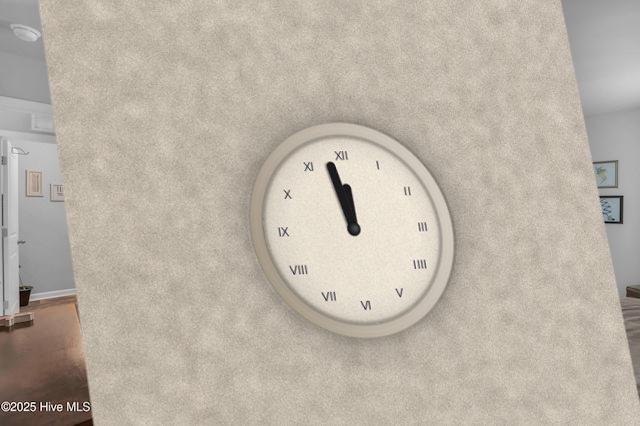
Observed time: 11.58
